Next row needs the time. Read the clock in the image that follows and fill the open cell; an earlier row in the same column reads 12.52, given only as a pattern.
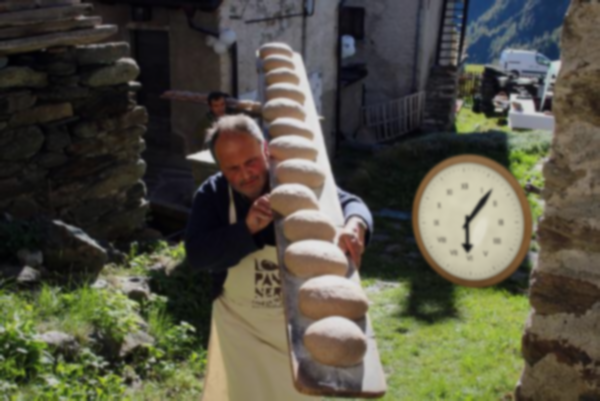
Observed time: 6.07
